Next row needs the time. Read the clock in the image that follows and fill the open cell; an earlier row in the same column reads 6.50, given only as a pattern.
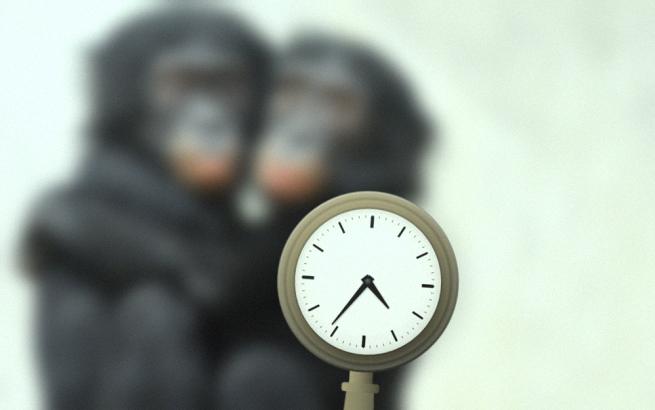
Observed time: 4.36
